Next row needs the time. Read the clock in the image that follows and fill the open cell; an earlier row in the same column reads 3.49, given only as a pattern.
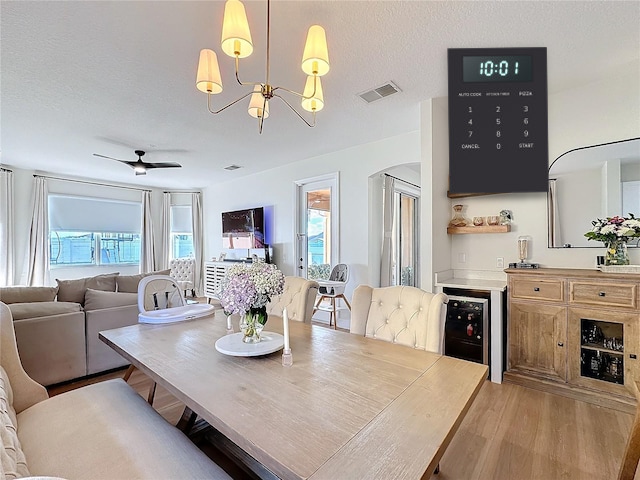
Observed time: 10.01
